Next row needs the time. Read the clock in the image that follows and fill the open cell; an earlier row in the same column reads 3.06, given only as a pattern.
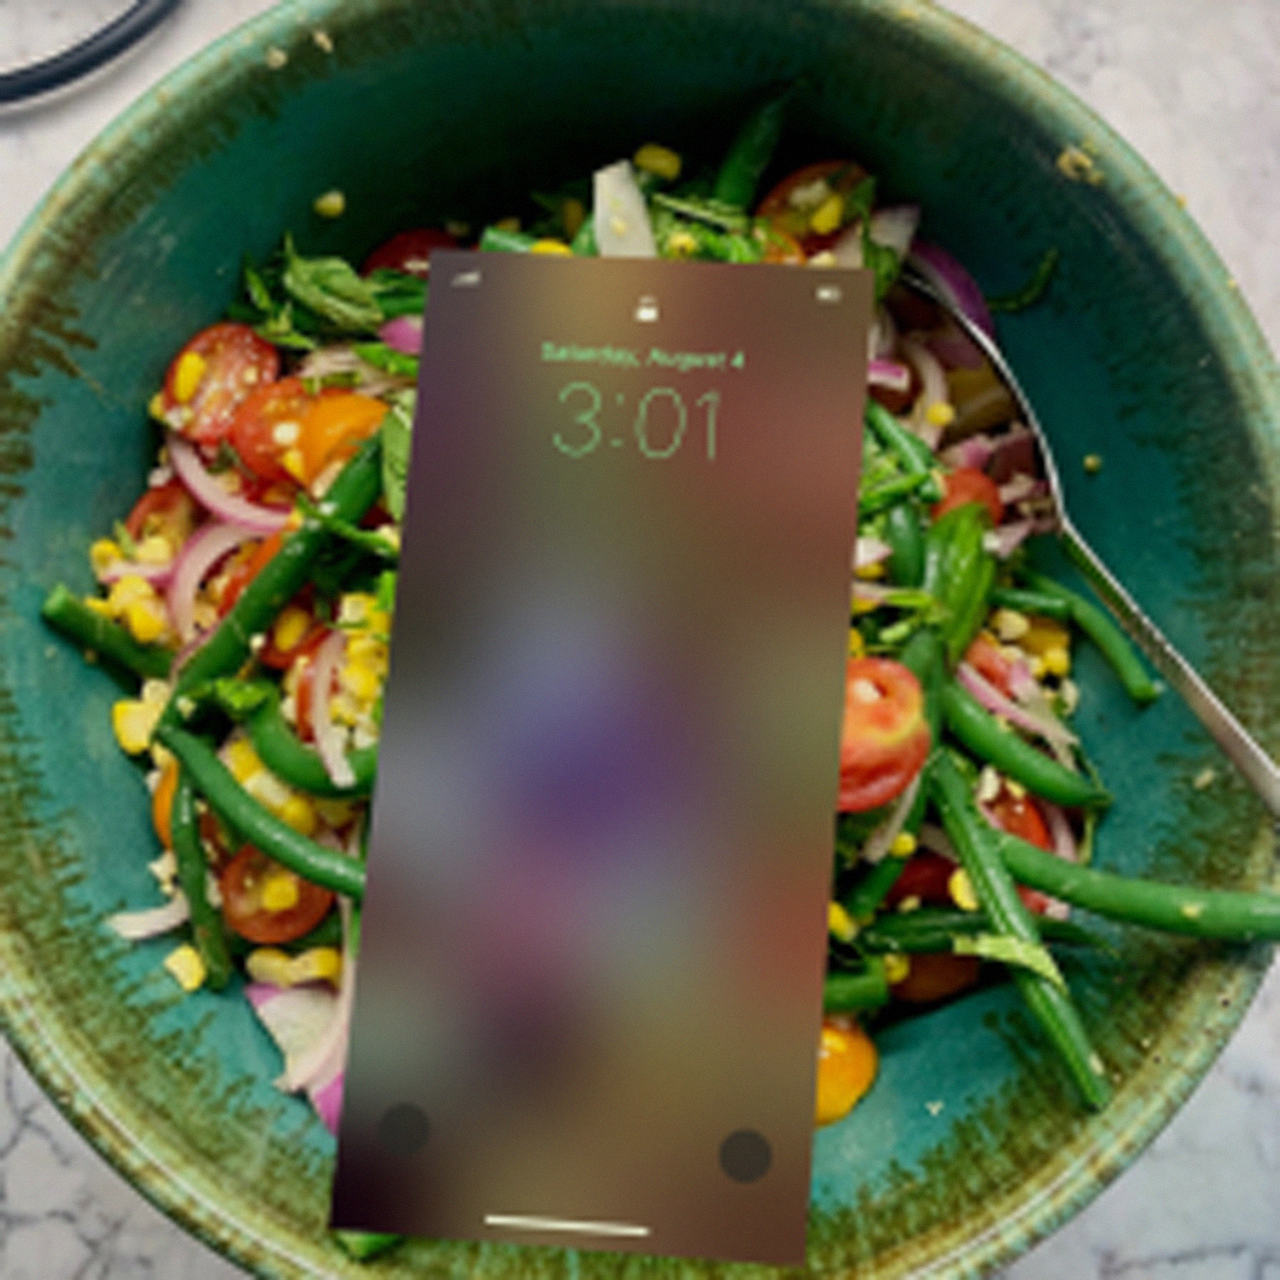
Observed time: 3.01
